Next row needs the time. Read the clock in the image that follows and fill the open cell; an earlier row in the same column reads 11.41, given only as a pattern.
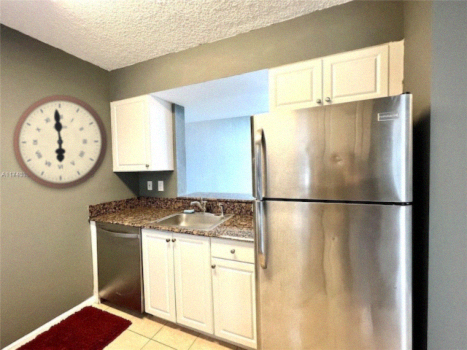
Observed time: 5.59
